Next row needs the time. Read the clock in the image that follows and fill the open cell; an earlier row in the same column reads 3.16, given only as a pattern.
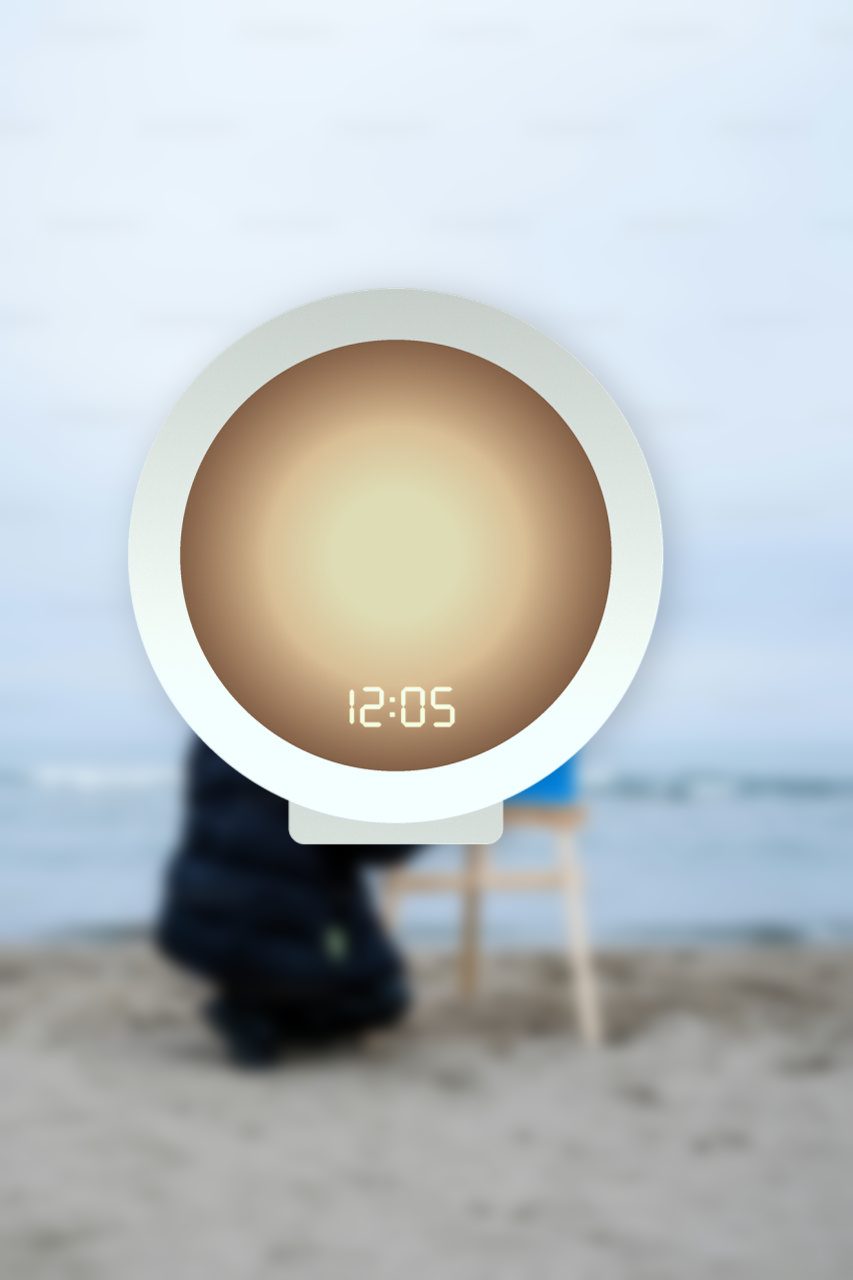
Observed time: 12.05
